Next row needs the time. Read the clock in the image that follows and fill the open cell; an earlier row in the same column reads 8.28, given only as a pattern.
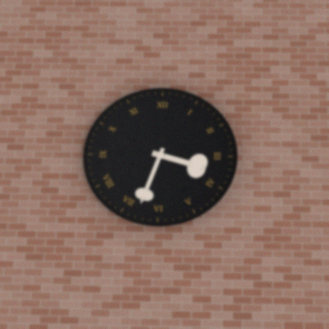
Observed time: 3.33
